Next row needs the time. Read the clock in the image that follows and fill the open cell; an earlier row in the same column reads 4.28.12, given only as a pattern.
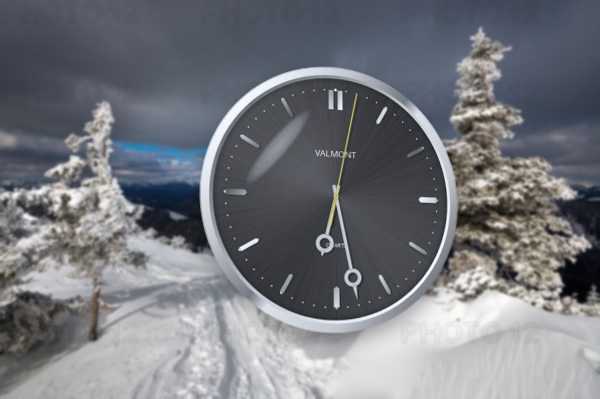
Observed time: 6.28.02
